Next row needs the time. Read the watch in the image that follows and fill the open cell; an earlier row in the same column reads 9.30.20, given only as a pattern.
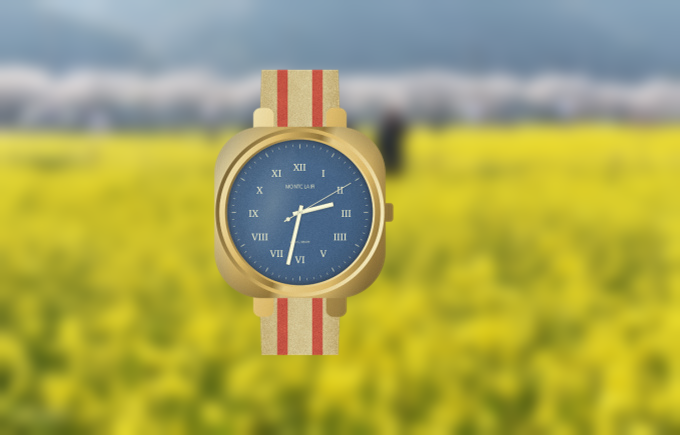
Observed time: 2.32.10
